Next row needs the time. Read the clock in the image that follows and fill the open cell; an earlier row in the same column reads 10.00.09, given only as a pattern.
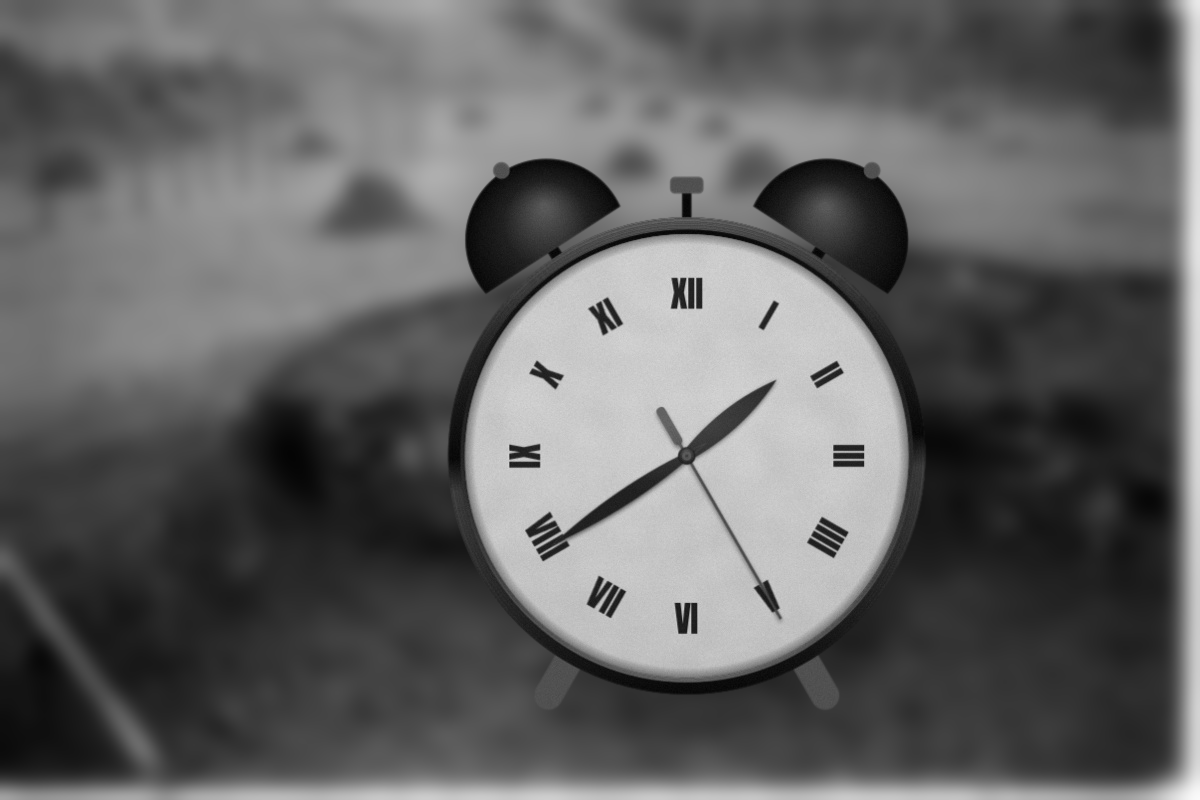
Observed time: 1.39.25
